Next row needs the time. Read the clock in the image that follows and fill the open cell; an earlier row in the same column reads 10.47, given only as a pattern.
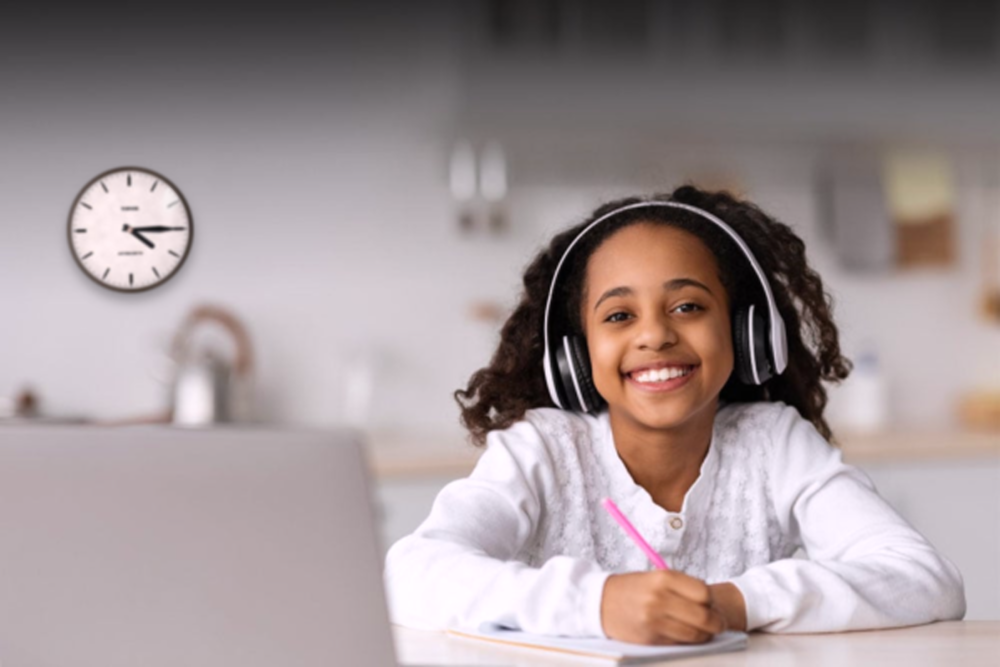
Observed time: 4.15
